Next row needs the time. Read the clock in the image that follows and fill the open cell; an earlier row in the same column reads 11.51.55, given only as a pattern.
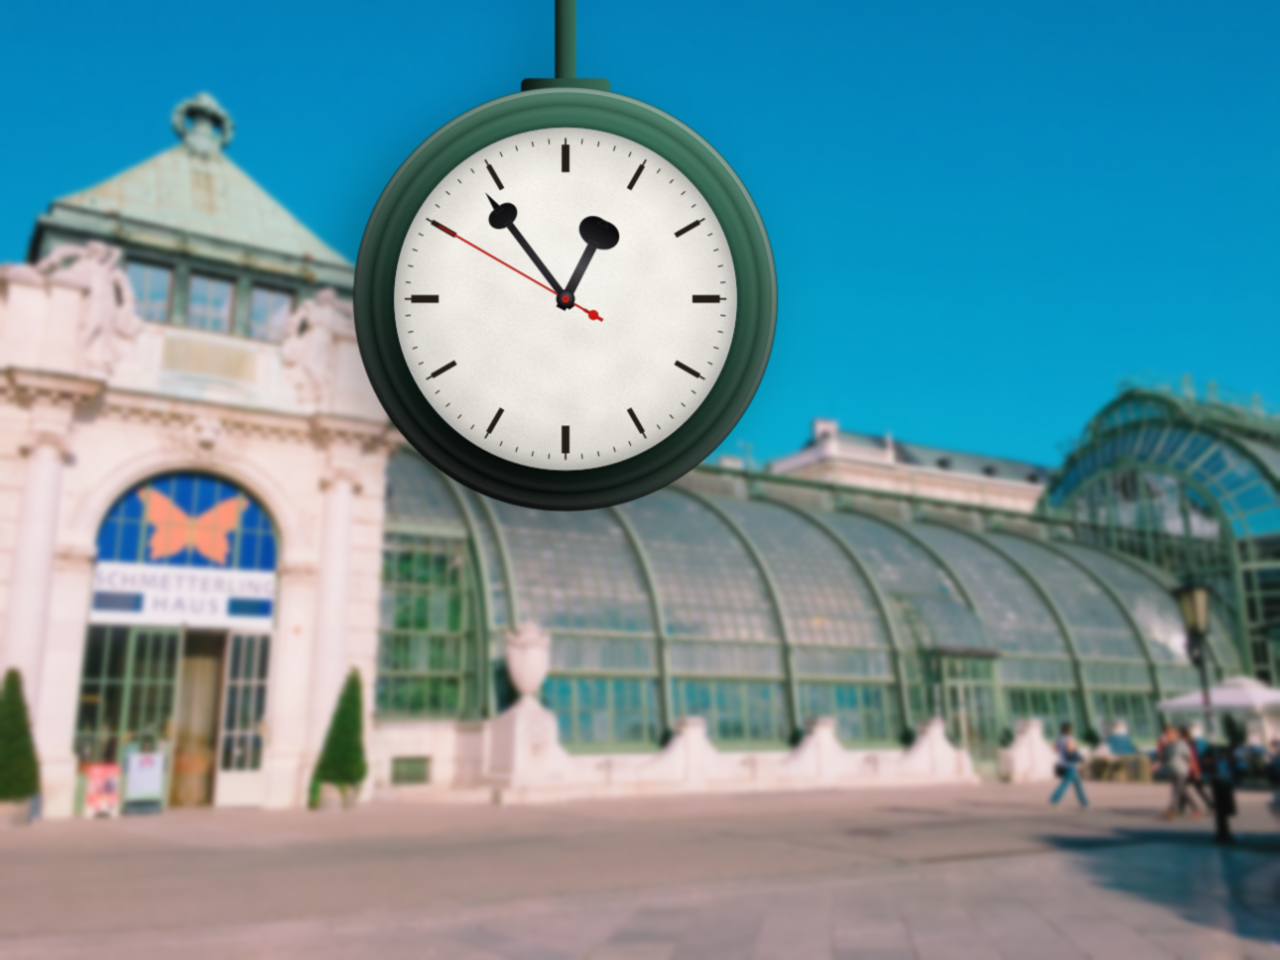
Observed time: 12.53.50
